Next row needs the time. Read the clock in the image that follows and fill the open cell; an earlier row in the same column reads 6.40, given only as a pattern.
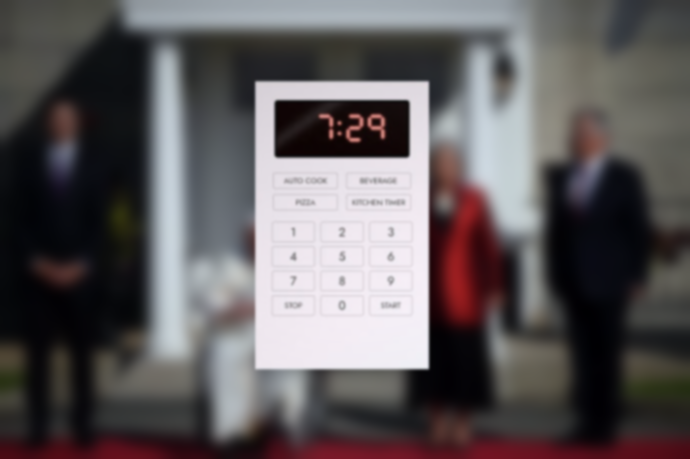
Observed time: 7.29
